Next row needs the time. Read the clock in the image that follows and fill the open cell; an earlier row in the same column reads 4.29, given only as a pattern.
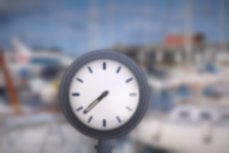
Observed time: 7.38
